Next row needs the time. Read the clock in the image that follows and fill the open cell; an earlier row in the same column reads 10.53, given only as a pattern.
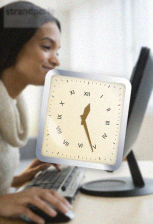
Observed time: 12.26
